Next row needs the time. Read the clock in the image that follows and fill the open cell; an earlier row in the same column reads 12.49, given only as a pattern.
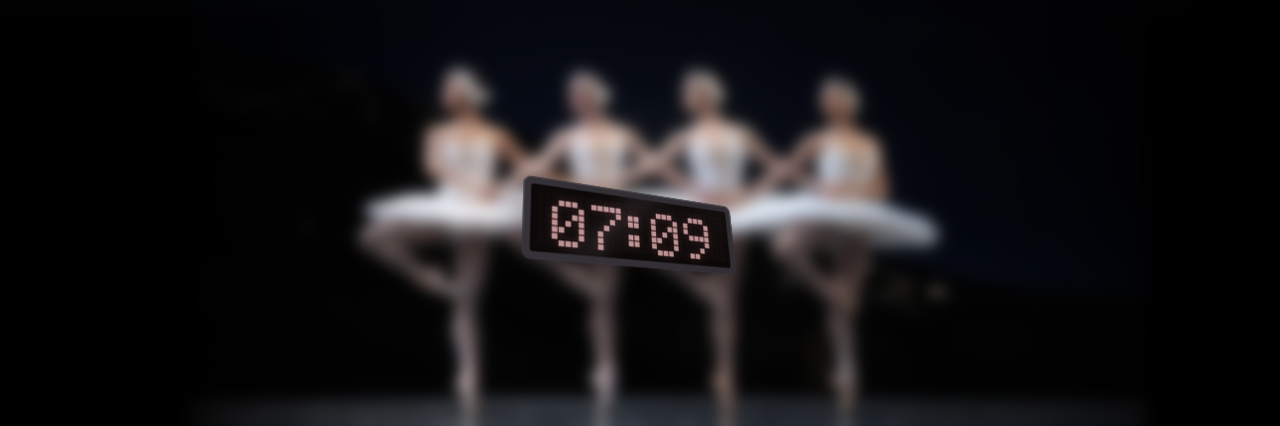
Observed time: 7.09
